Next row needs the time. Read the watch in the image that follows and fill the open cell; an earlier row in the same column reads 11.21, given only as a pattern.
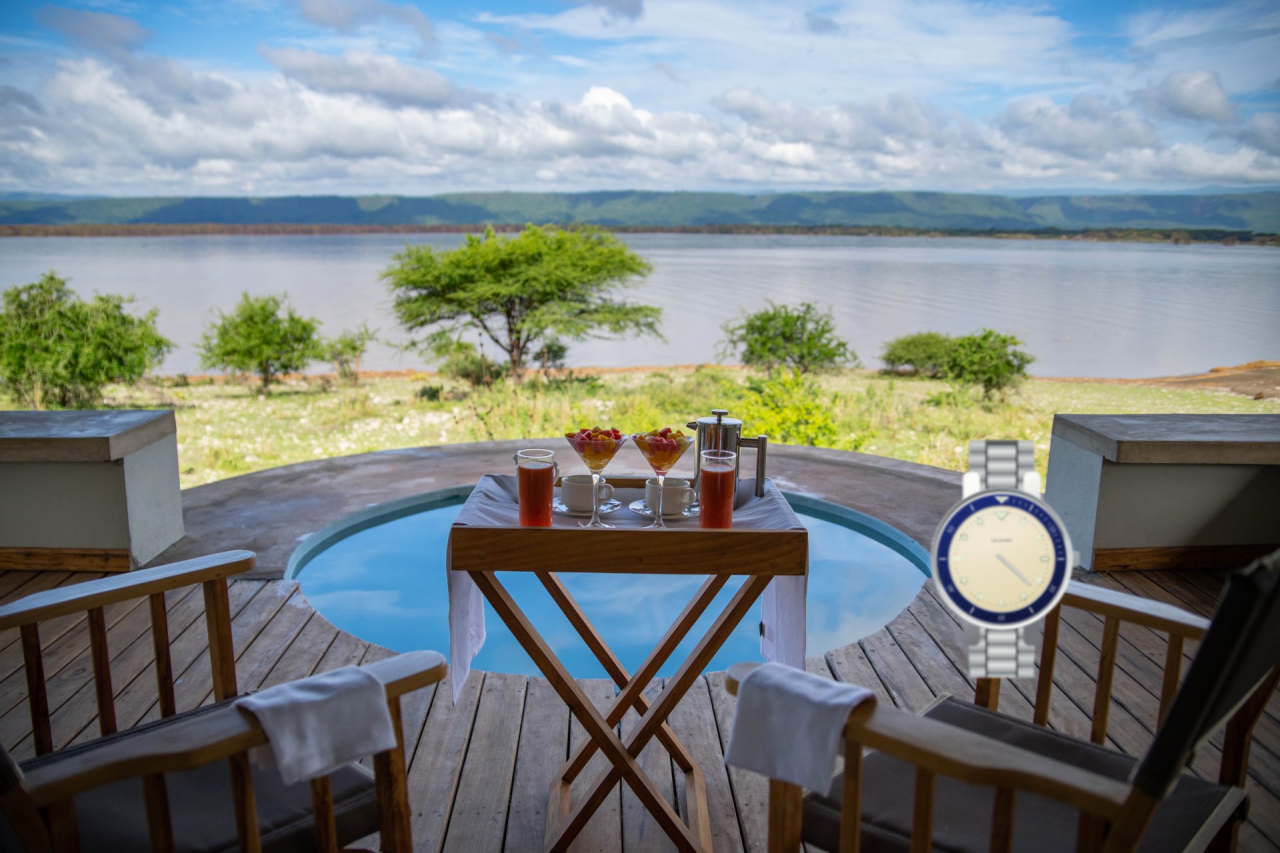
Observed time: 4.22
